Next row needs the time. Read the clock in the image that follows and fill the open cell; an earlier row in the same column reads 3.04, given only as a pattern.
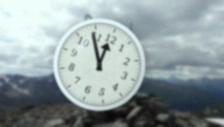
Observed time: 11.54
